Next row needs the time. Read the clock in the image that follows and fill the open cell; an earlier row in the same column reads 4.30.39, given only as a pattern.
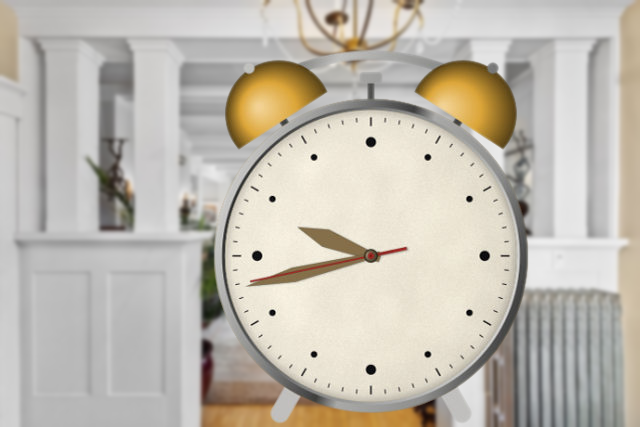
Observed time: 9.42.43
